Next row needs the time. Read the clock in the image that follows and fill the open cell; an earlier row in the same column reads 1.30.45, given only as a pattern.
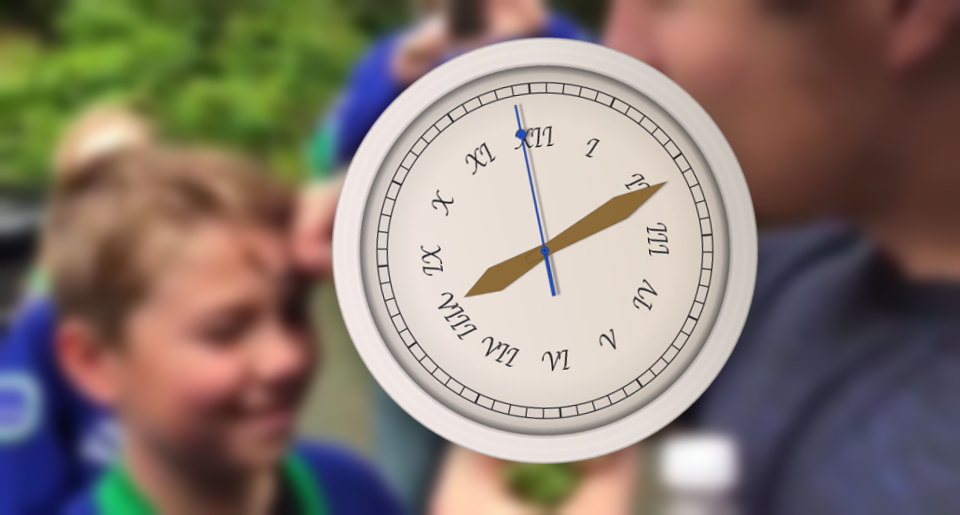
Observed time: 8.10.59
